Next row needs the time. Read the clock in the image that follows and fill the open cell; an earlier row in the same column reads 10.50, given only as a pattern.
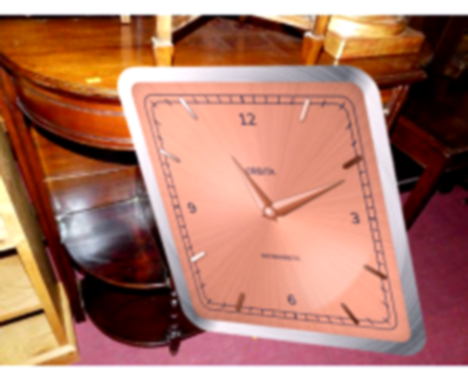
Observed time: 11.11
